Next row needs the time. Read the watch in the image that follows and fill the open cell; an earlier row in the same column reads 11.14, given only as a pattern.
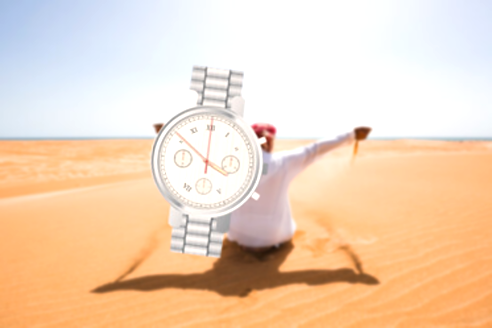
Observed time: 3.51
